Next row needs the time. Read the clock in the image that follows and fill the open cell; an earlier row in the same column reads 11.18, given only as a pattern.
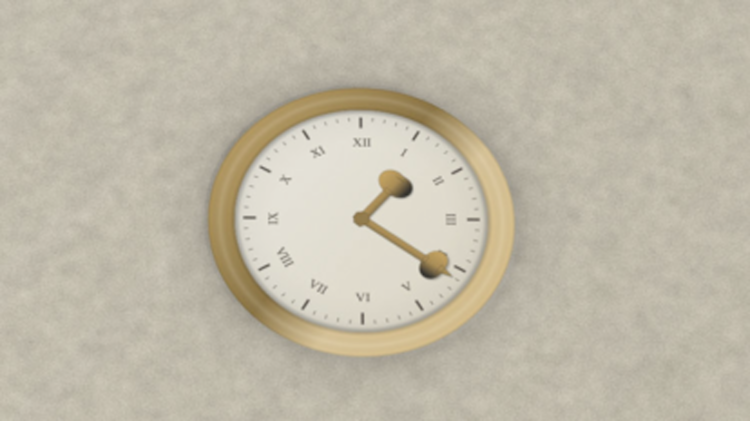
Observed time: 1.21
